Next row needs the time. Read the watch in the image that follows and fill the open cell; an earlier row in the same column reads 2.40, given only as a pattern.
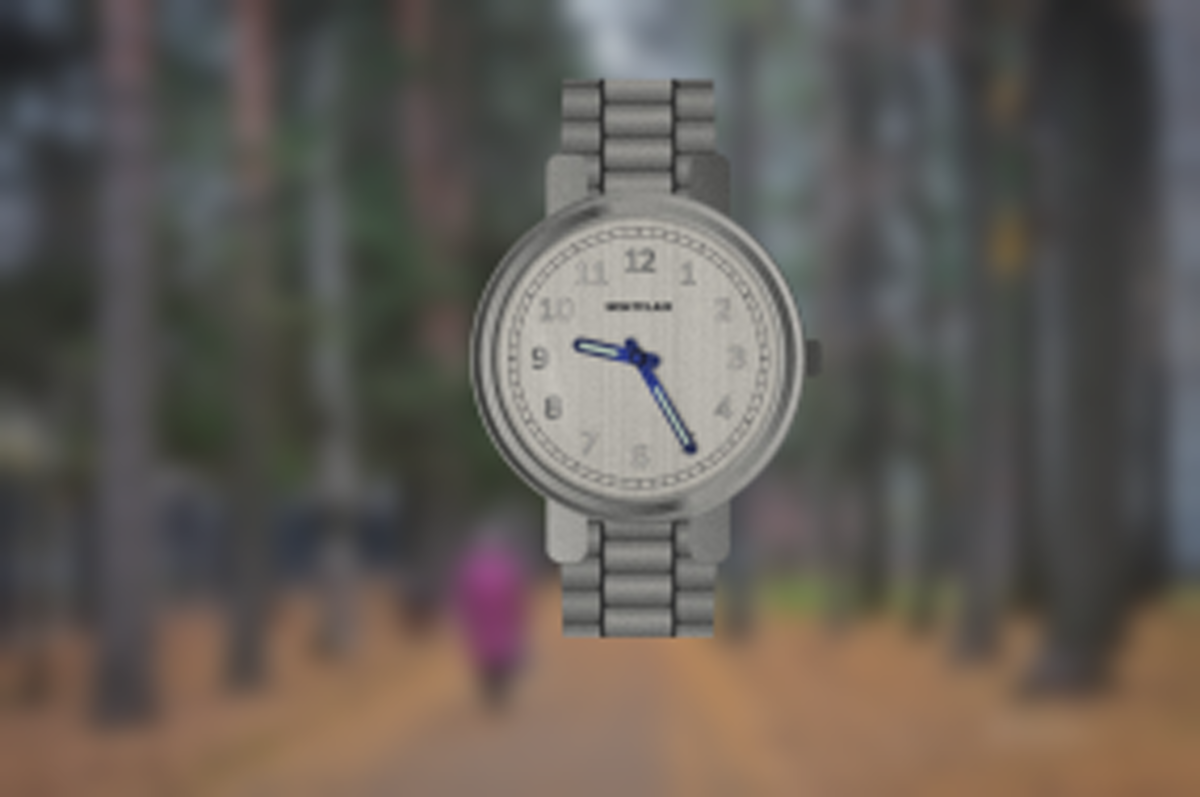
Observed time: 9.25
